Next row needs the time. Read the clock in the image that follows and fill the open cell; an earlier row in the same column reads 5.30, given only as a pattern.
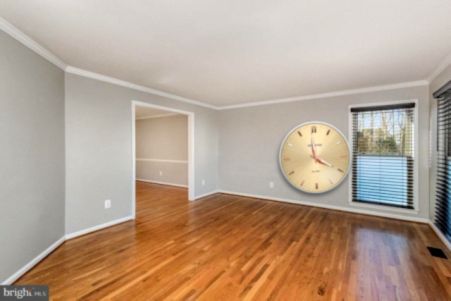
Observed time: 3.59
